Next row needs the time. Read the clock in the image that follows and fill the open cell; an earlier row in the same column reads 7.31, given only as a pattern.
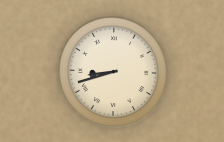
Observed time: 8.42
